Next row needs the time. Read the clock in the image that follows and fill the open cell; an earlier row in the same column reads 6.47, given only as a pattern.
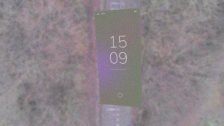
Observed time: 15.09
